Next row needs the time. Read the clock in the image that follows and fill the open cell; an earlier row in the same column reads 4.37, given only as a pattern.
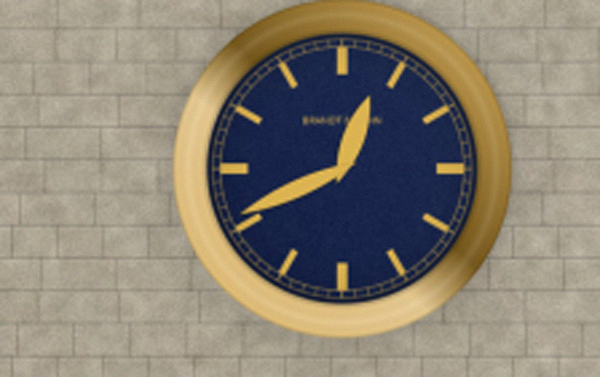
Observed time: 12.41
